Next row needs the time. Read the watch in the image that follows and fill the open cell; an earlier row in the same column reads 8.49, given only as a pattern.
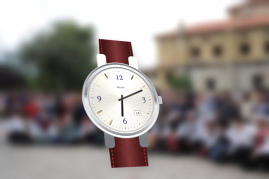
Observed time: 6.11
